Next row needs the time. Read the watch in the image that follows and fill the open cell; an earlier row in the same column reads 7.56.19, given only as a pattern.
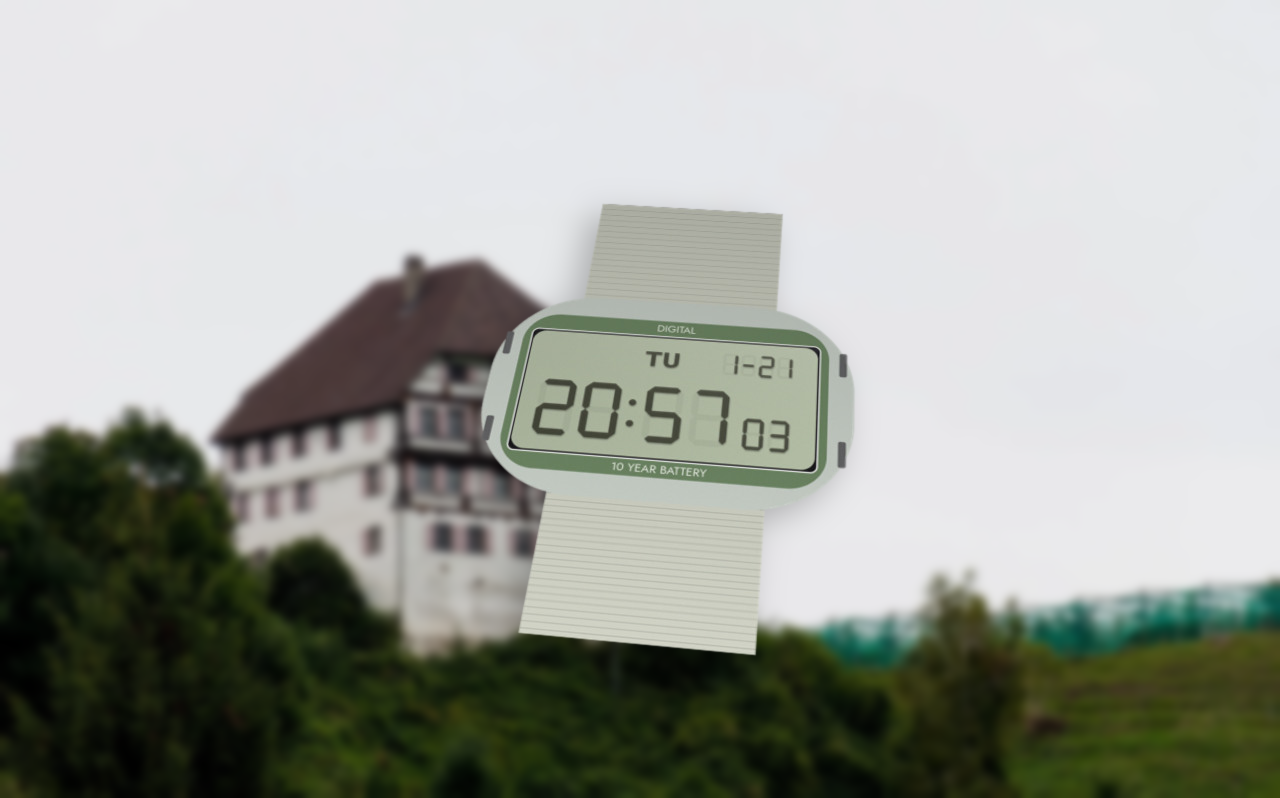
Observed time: 20.57.03
